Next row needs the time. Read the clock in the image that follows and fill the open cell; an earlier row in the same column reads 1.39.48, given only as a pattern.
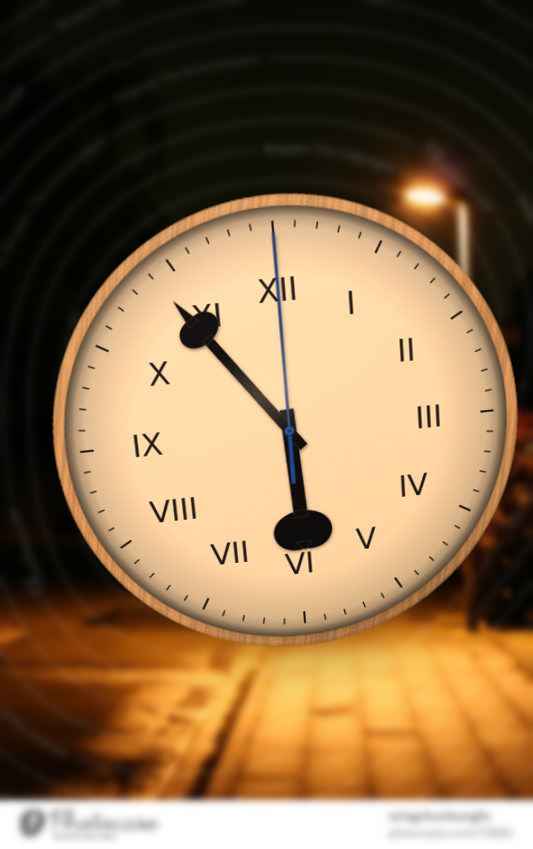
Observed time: 5.54.00
